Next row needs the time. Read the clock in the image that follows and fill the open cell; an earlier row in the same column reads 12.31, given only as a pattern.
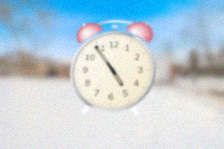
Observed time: 4.54
